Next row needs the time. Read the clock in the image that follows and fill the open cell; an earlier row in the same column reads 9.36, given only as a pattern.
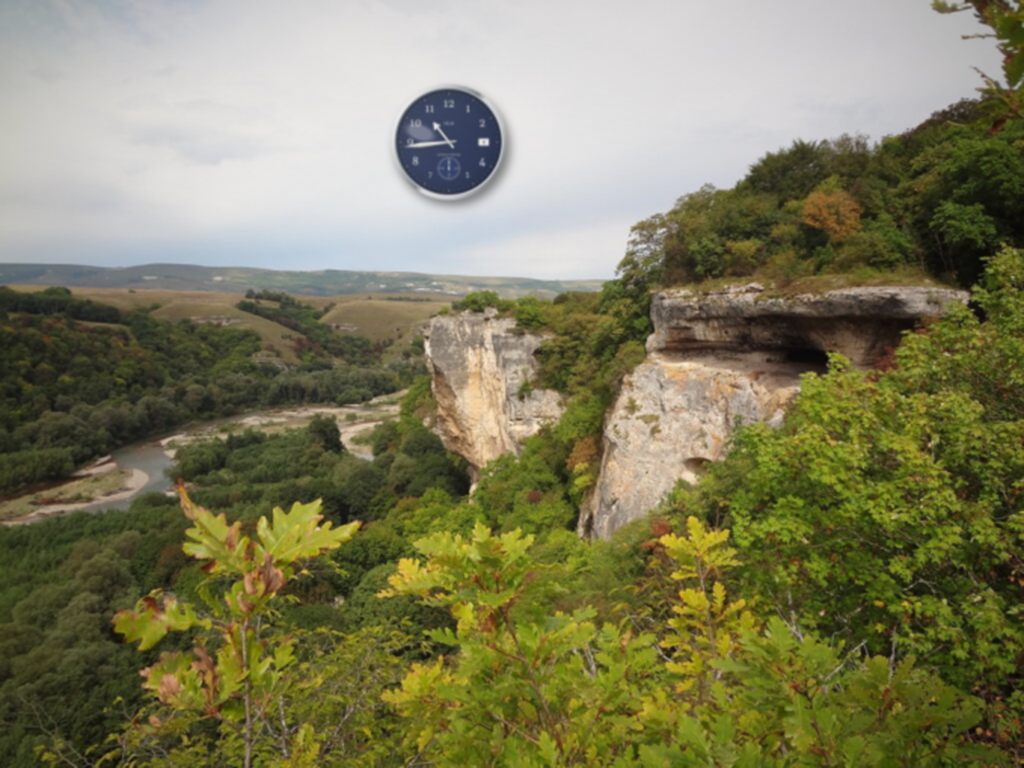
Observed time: 10.44
